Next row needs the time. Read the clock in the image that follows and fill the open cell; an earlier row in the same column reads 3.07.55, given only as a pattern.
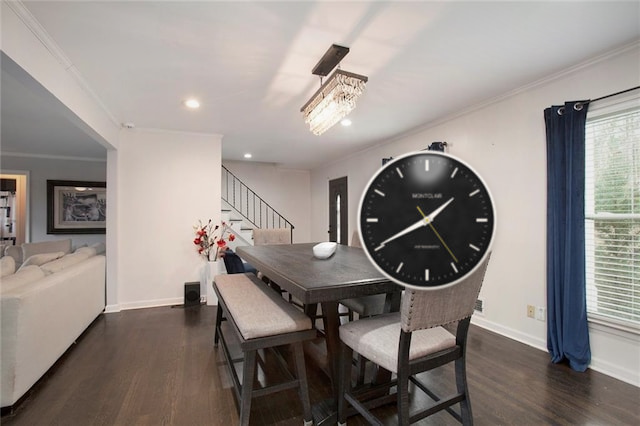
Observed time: 1.40.24
